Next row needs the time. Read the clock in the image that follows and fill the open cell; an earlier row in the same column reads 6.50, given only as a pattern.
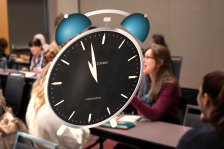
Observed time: 10.57
